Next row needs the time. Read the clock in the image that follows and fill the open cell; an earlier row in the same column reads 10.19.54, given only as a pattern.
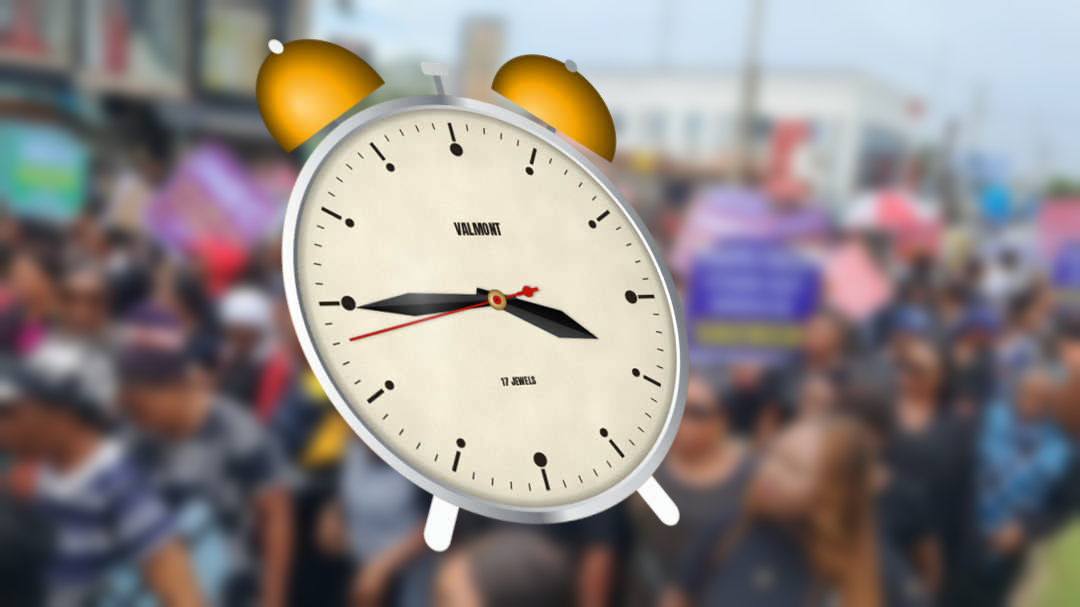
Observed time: 3.44.43
